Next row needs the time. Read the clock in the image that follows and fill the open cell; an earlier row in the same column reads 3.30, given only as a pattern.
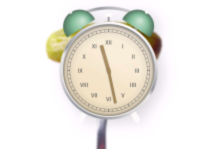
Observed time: 11.28
